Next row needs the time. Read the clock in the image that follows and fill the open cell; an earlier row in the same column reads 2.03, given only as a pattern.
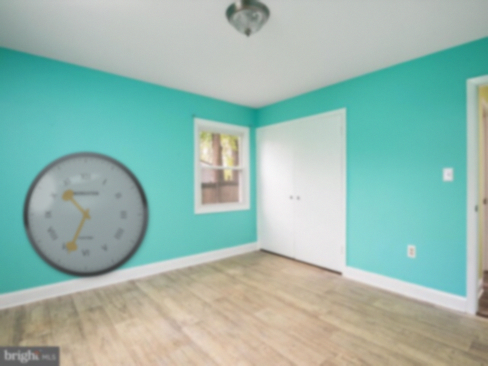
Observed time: 10.34
